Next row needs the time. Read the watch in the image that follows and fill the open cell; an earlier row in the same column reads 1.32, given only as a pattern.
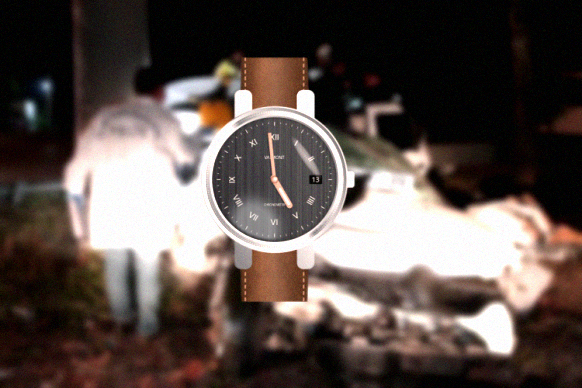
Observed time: 4.59
